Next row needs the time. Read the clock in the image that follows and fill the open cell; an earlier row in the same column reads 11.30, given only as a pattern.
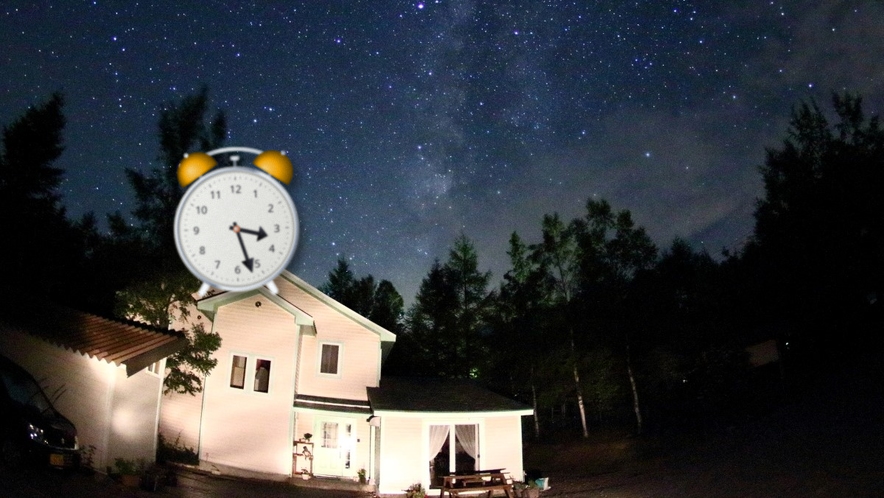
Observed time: 3.27
